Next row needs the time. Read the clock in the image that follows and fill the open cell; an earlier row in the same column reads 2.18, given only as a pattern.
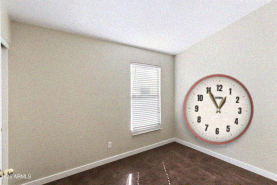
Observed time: 12.55
